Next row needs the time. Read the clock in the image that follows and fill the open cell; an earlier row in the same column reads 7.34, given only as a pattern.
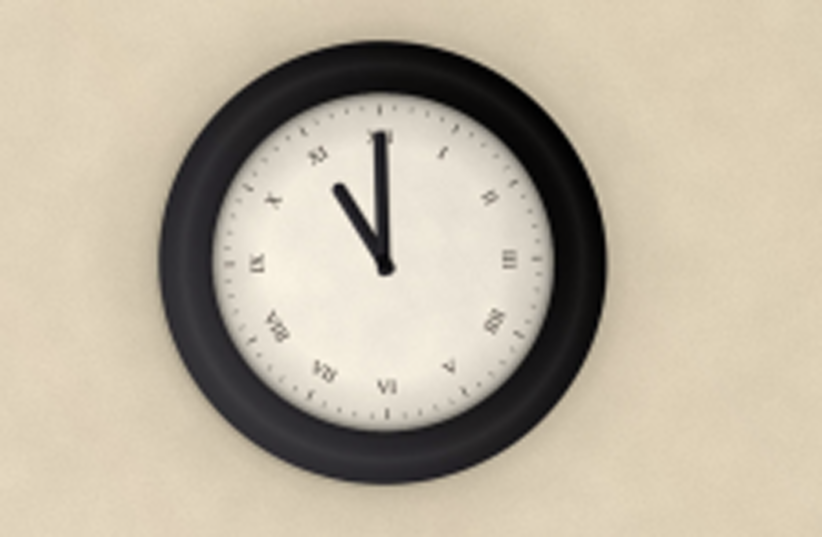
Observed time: 11.00
